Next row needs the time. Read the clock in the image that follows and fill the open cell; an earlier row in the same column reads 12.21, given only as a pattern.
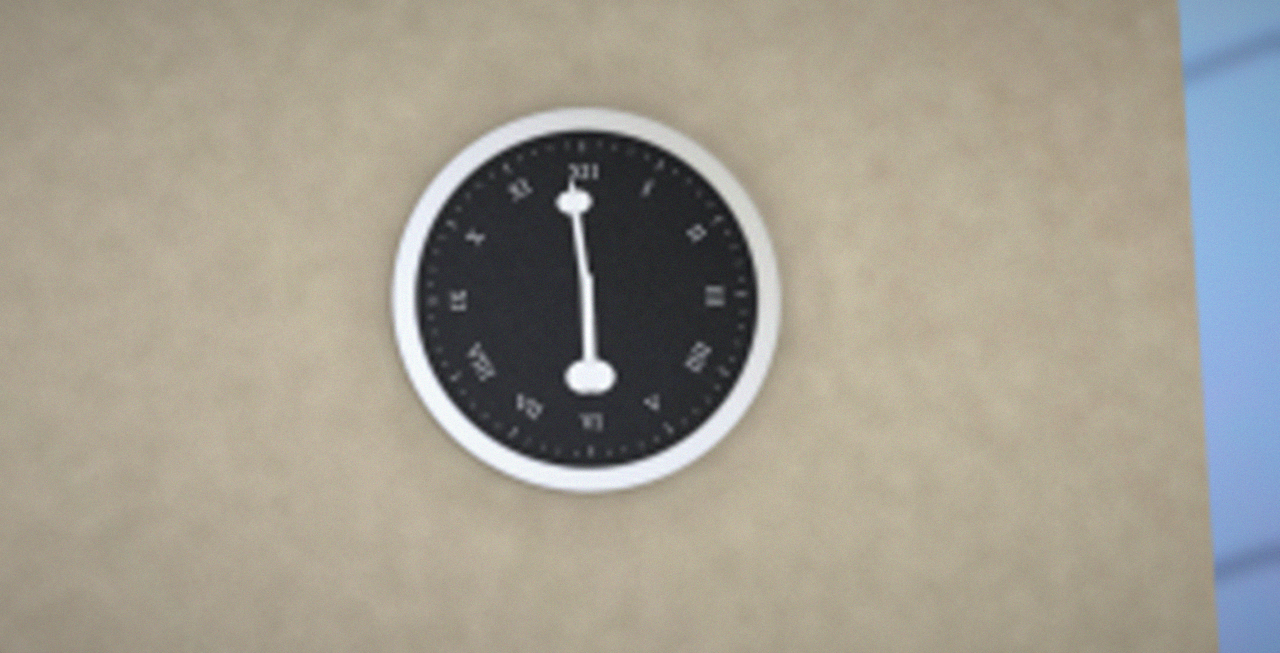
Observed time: 5.59
